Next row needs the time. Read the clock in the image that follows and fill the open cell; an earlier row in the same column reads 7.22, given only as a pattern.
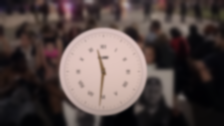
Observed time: 11.31
